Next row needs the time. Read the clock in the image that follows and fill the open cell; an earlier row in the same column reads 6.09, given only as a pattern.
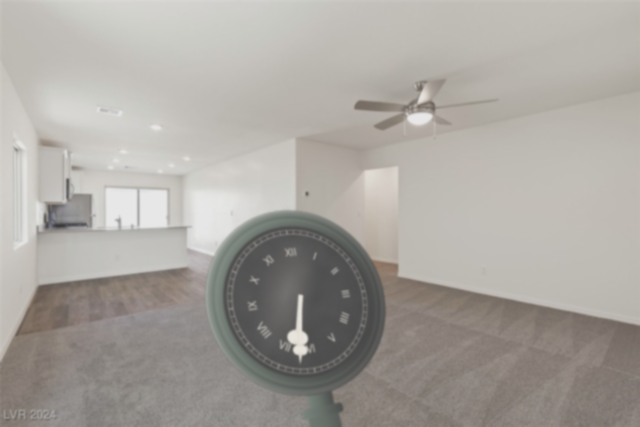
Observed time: 6.32
